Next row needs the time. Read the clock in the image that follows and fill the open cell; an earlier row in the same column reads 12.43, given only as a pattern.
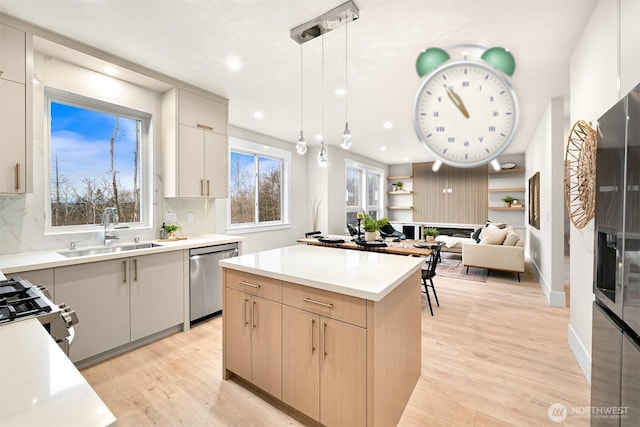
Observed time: 10.54
